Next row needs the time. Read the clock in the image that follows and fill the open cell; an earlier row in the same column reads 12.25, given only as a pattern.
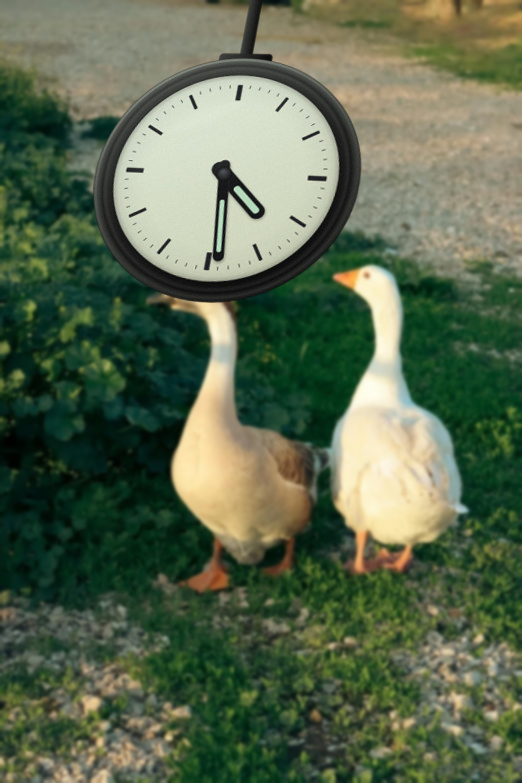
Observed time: 4.29
